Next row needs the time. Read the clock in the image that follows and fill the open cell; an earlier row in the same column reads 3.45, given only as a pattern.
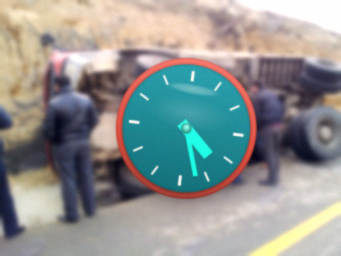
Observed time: 4.27
